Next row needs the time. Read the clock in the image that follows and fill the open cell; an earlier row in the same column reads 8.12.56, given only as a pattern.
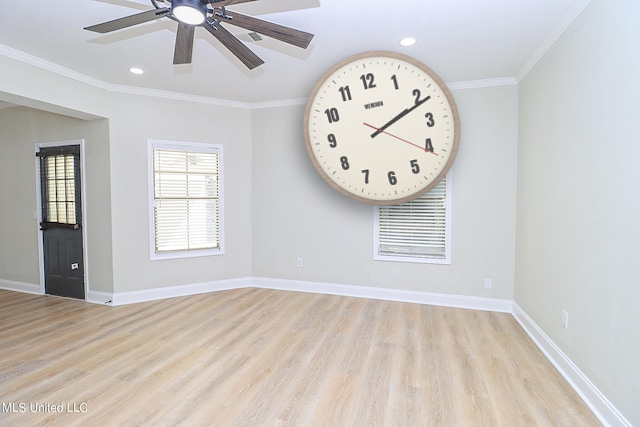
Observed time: 2.11.21
